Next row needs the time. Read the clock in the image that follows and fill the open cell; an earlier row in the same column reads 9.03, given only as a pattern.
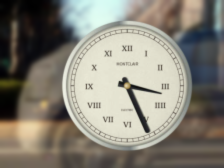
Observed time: 3.26
